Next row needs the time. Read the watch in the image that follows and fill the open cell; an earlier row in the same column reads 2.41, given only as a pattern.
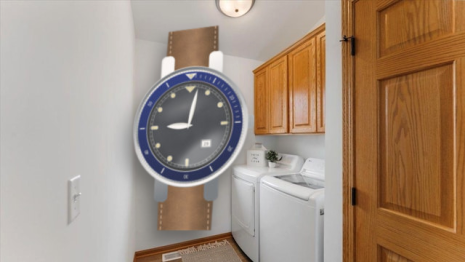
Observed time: 9.02
